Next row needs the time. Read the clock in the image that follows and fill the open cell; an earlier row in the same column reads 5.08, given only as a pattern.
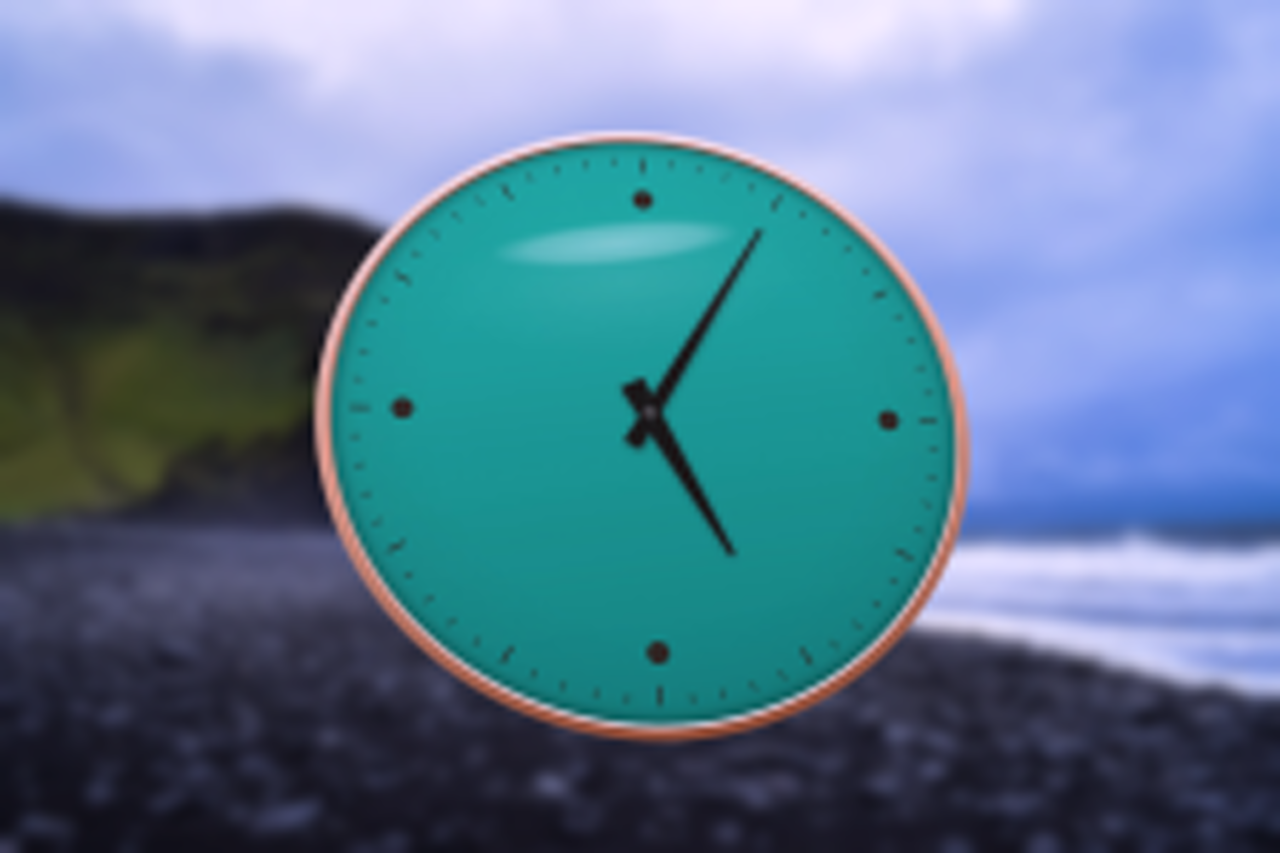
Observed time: 5.05
